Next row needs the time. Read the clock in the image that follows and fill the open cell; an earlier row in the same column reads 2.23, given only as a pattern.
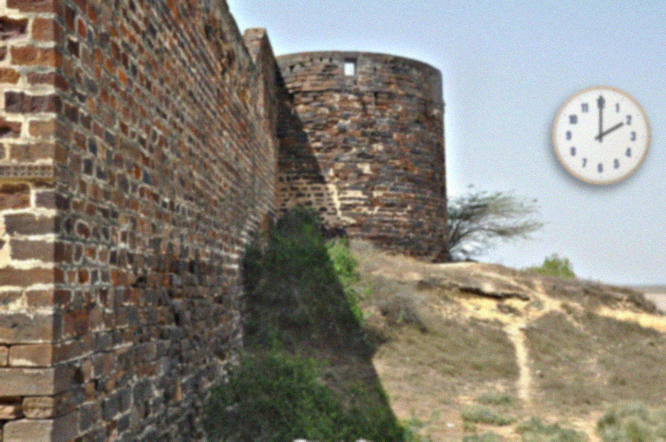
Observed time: 2.00
